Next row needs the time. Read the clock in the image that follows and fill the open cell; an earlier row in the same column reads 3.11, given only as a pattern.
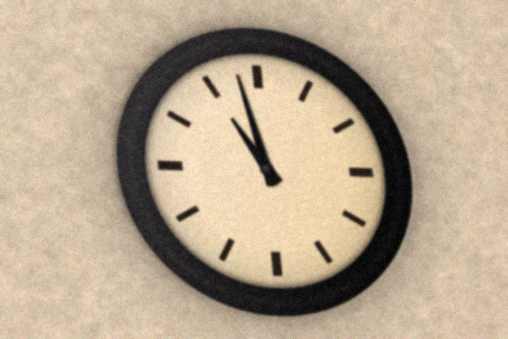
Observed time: 10.58
